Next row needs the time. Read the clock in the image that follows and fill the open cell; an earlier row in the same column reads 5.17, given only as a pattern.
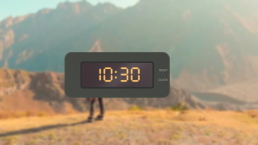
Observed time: 10.30
